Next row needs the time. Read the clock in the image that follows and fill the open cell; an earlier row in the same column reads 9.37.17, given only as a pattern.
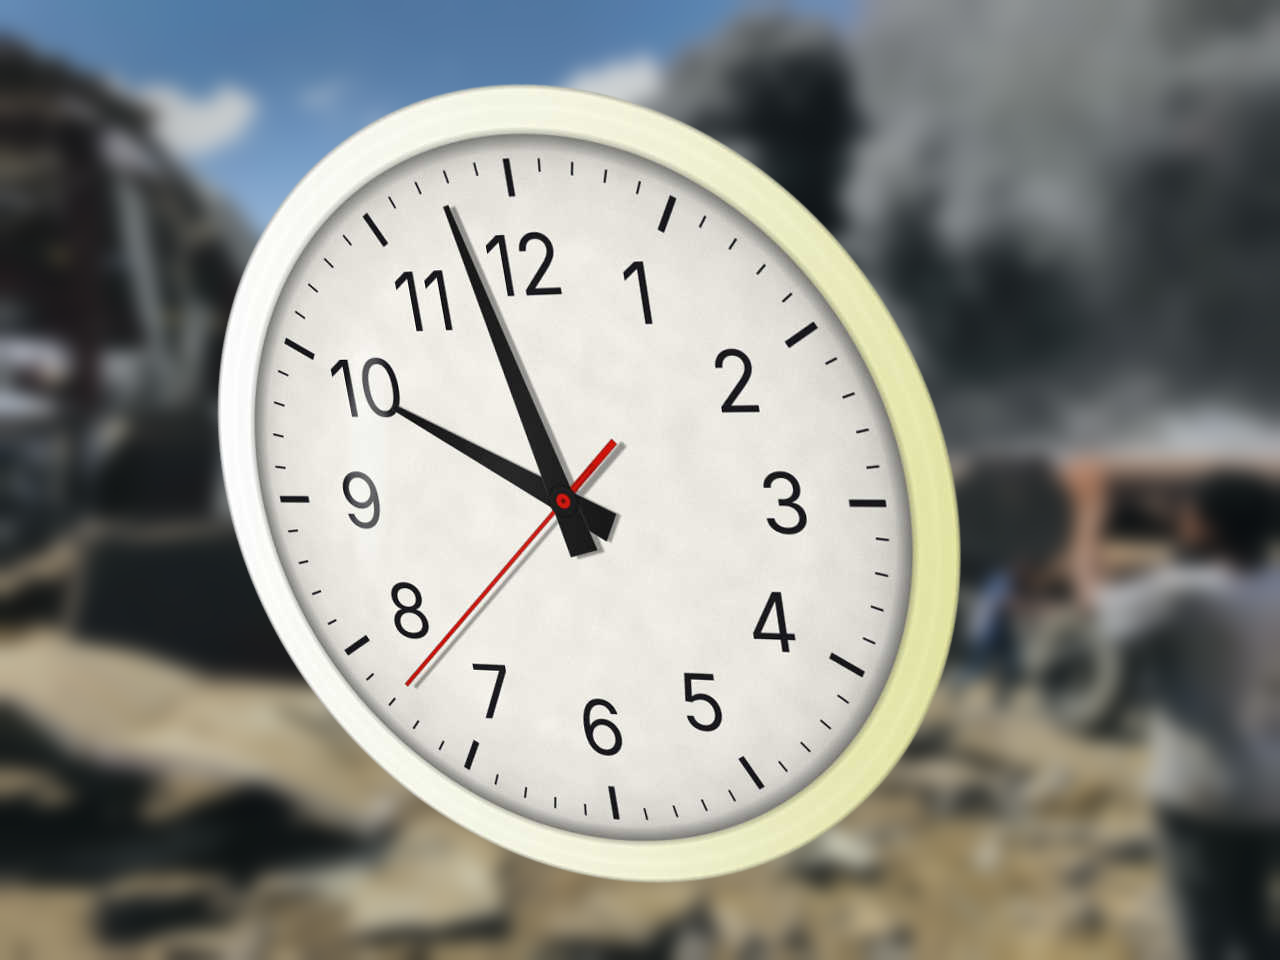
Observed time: 9.57.38
